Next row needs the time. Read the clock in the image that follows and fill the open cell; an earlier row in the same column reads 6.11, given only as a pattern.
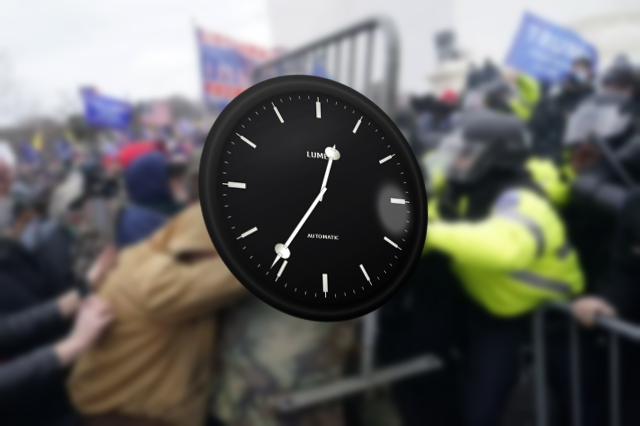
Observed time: 12.36
